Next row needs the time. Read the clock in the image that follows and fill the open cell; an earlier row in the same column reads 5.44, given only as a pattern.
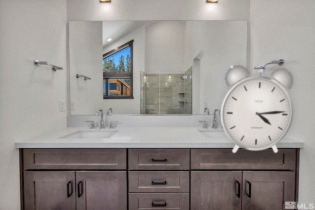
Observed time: 4.14
